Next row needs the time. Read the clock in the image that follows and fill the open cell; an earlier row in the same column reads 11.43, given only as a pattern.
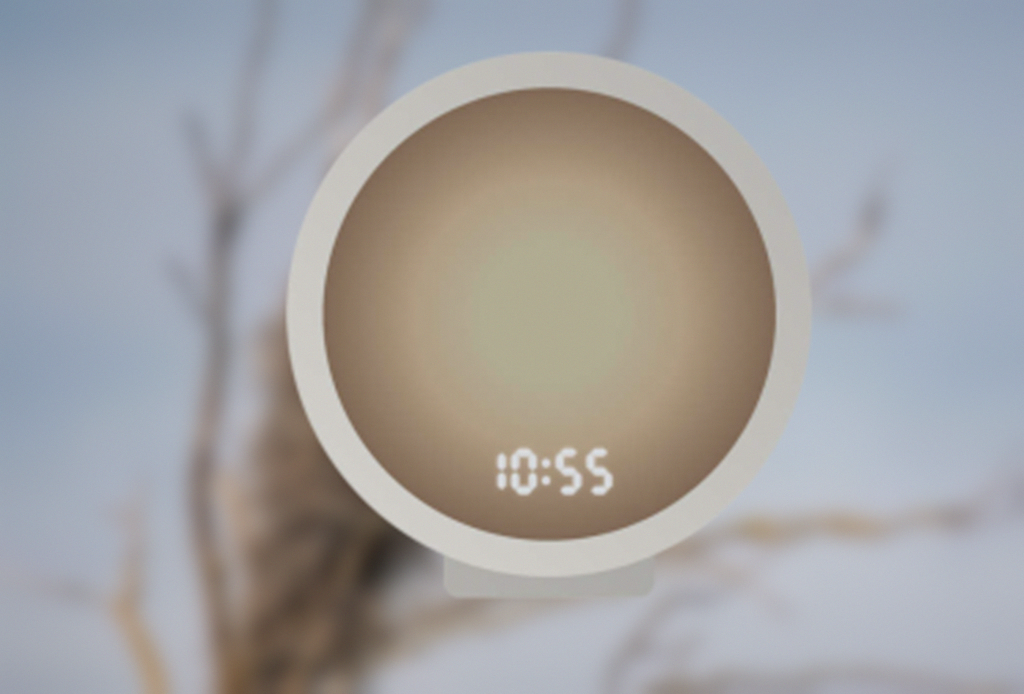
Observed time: 10.55
